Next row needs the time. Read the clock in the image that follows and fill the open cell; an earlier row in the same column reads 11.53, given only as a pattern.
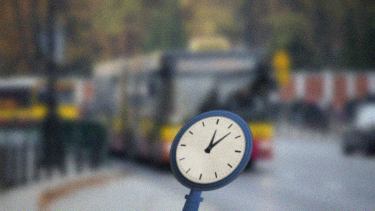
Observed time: 12.07
